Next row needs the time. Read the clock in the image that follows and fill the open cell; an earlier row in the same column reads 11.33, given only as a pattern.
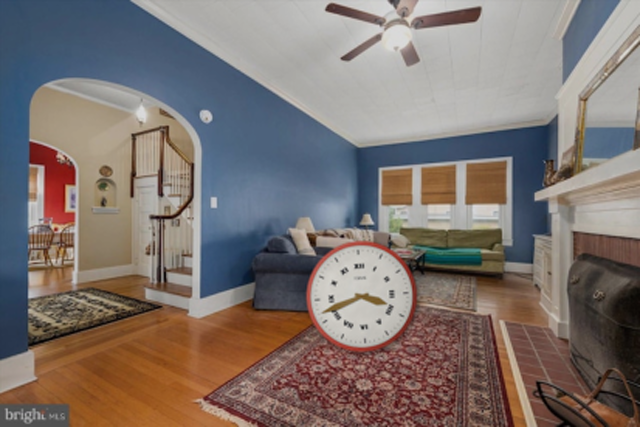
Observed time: 3.42
